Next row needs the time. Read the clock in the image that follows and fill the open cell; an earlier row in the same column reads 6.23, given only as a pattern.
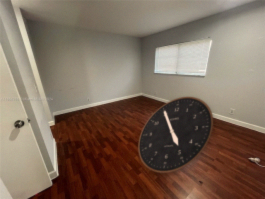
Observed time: 4.55
